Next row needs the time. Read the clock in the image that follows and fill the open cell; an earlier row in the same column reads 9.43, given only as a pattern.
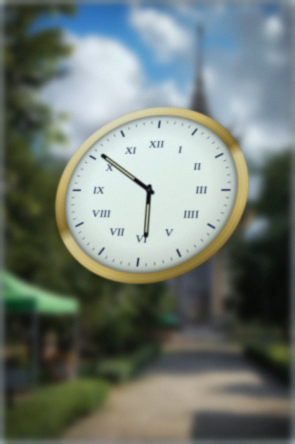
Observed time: 5.51
